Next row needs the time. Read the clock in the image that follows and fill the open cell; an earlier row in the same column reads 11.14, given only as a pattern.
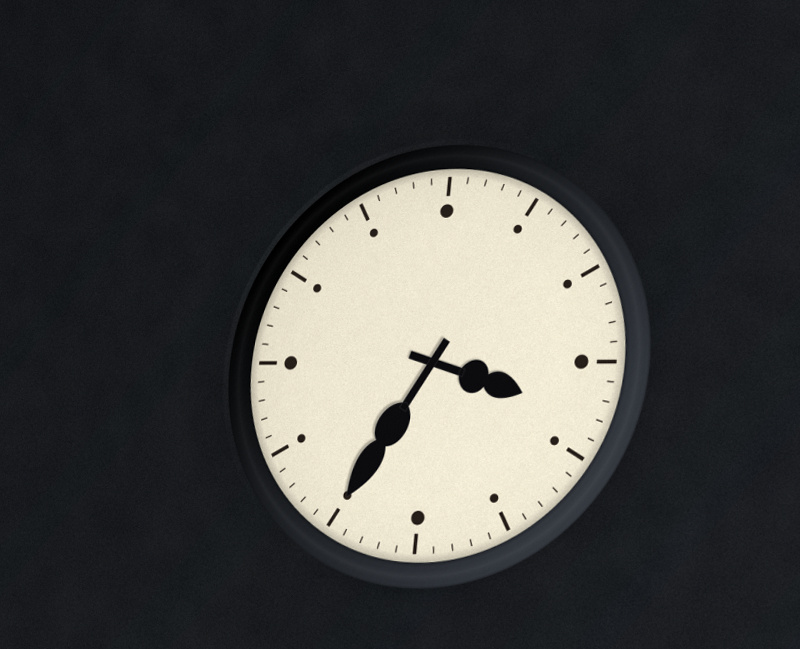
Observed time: 3.35
